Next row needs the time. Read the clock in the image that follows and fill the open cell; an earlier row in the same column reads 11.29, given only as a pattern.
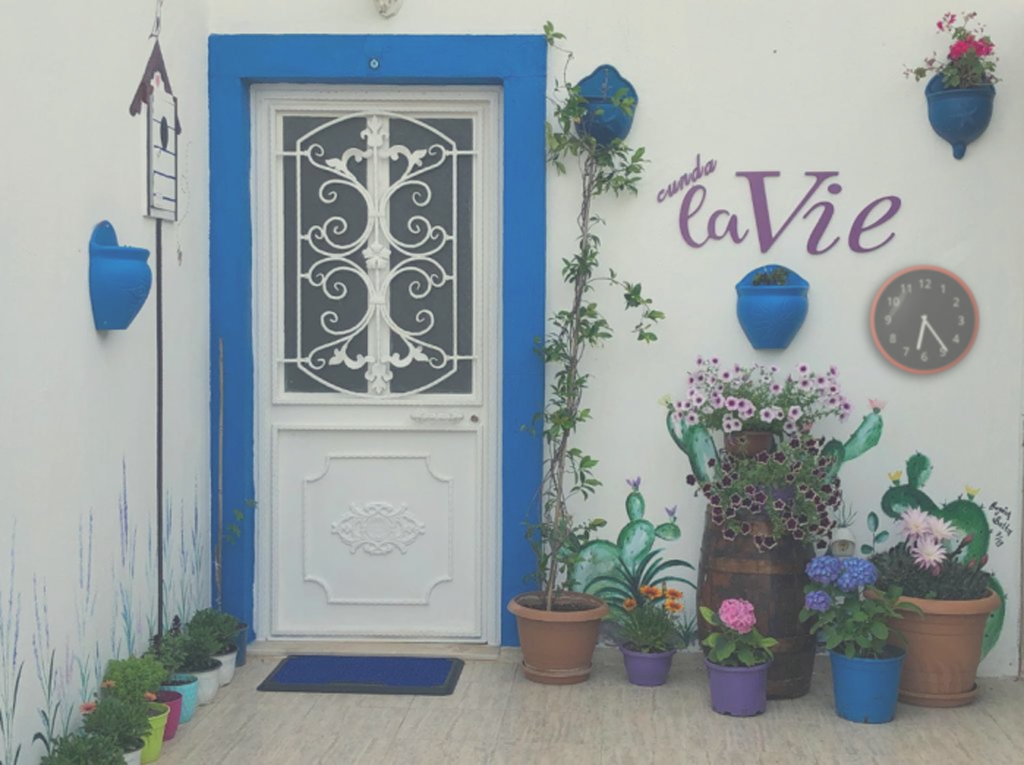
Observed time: 6.24
